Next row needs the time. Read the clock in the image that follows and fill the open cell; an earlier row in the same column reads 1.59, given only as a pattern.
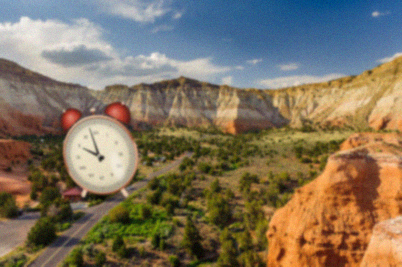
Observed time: 9.58
